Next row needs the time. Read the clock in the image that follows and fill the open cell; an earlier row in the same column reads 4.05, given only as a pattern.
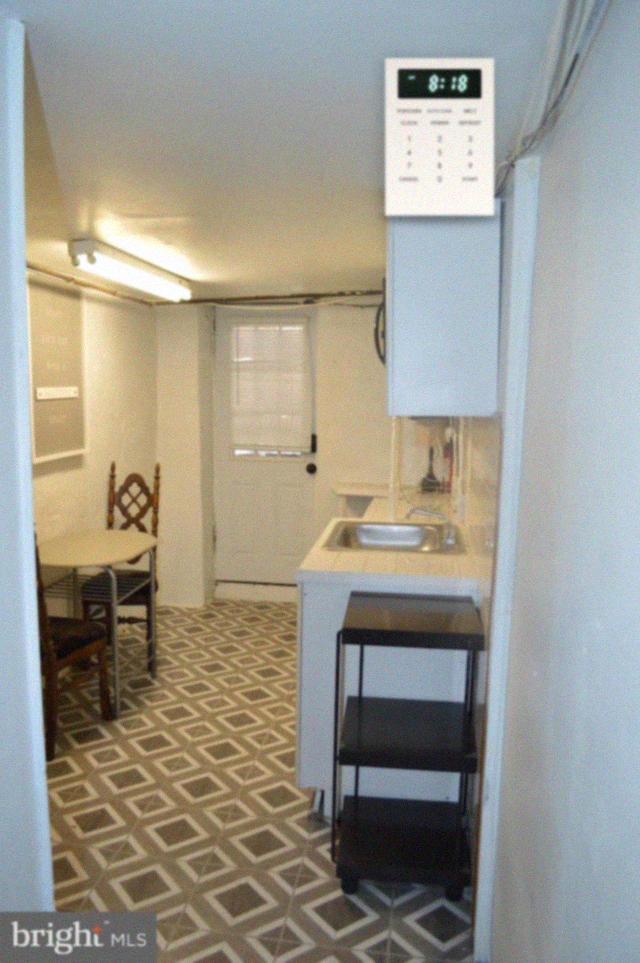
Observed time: 8.18
